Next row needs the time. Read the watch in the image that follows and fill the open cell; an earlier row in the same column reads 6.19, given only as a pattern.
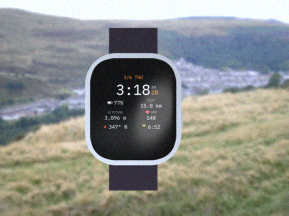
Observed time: 3.18
